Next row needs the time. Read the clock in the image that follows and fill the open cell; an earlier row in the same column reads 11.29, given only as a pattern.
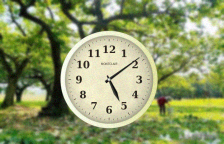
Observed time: 5.09
